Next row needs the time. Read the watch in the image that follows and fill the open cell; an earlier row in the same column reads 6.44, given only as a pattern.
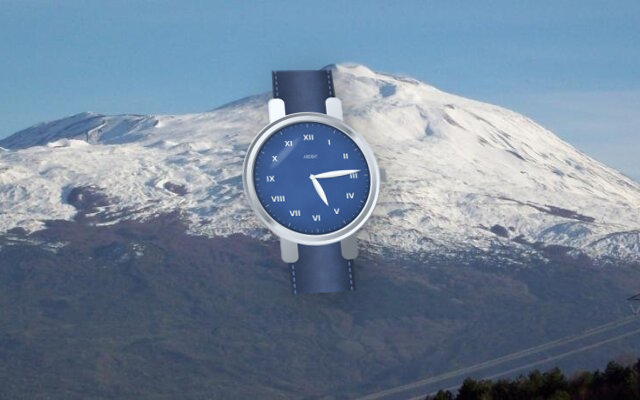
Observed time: 5.14
